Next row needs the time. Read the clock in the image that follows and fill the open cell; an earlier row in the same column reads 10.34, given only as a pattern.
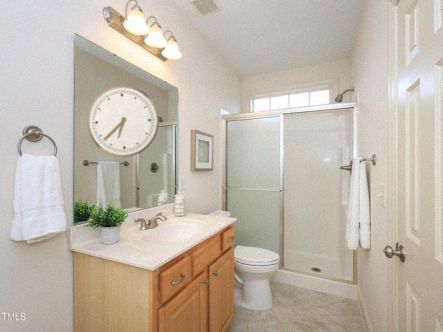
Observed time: 6.38
